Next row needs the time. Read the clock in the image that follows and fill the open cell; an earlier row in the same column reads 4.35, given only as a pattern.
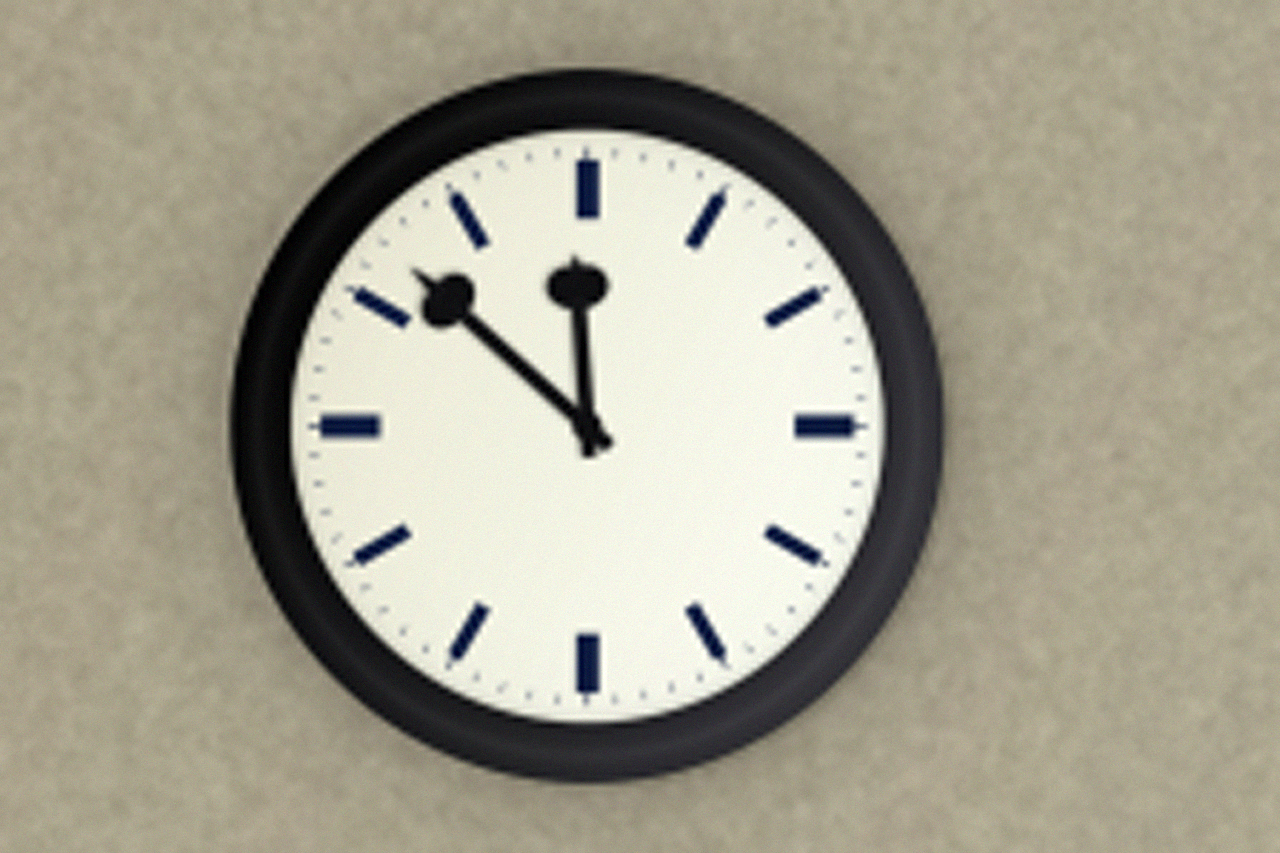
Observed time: 11.52
